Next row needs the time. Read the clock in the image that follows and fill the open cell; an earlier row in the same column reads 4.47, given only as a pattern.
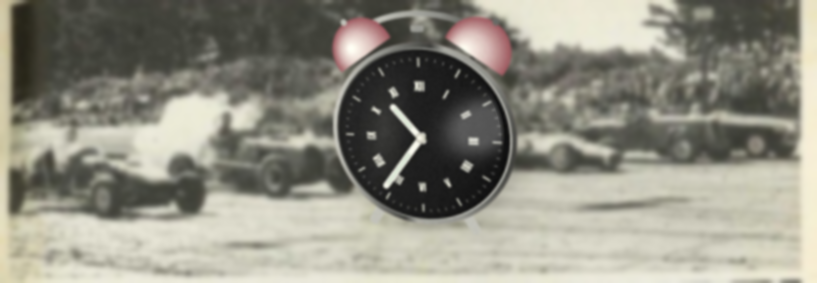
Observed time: 10.36
